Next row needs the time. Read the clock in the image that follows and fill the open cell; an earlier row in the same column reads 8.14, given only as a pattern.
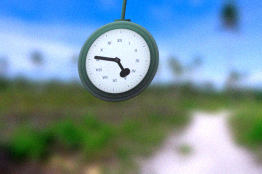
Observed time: 4.46
